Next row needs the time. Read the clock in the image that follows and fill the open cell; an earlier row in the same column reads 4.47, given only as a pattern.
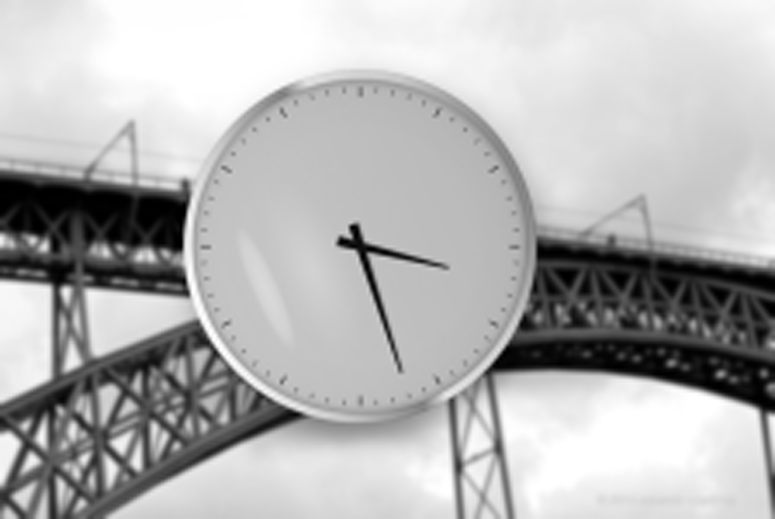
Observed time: 3.27
